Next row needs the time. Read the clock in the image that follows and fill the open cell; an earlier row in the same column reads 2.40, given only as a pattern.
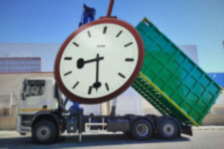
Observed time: 8.28
